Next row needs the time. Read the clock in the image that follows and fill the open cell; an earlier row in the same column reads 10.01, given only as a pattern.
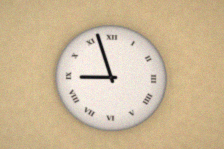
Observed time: 8.57
